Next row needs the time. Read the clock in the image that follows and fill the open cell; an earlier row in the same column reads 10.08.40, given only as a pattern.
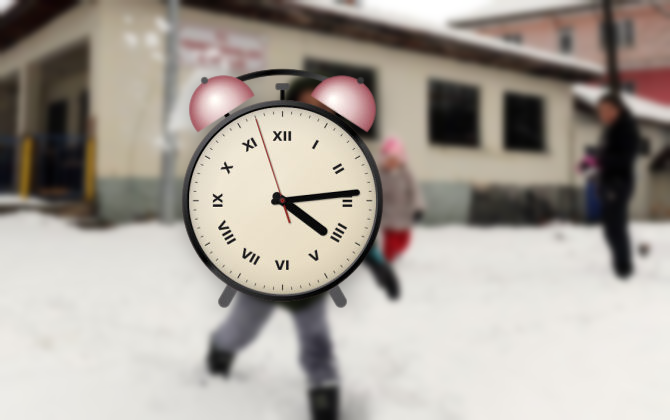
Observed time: 4.13.57
